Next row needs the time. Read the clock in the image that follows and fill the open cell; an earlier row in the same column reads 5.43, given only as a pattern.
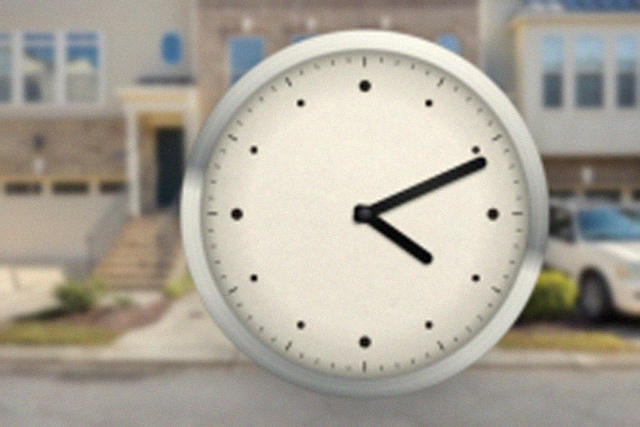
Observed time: 4.11
